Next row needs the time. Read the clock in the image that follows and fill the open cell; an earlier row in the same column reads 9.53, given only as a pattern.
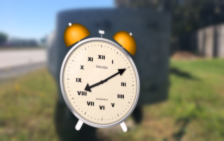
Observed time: 8.10
